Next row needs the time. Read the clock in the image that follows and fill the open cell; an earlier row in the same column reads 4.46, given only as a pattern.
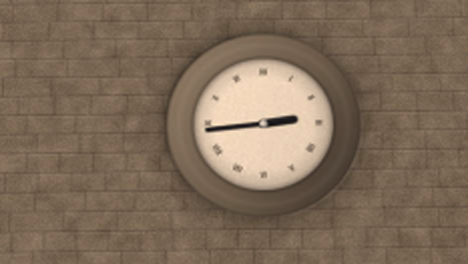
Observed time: 2.44
